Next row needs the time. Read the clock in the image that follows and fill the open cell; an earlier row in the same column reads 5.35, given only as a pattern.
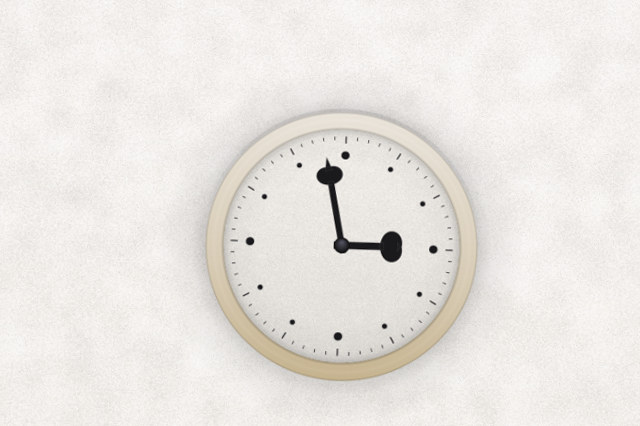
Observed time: 2.58
